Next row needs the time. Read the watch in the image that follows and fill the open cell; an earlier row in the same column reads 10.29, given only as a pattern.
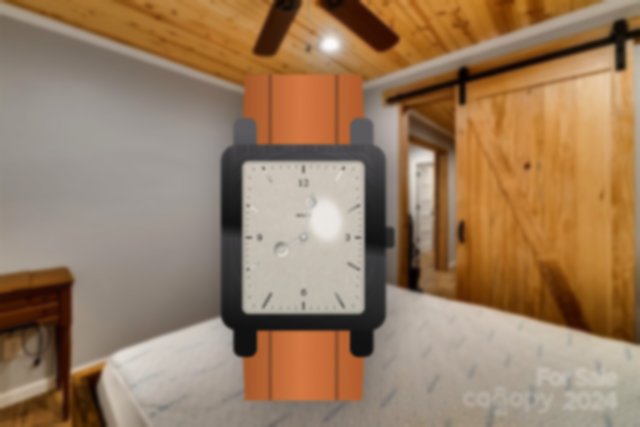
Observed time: 8.02
